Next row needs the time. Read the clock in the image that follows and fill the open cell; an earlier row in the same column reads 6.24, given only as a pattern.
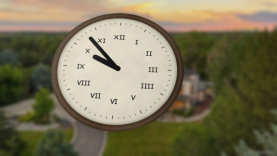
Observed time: 9.53
